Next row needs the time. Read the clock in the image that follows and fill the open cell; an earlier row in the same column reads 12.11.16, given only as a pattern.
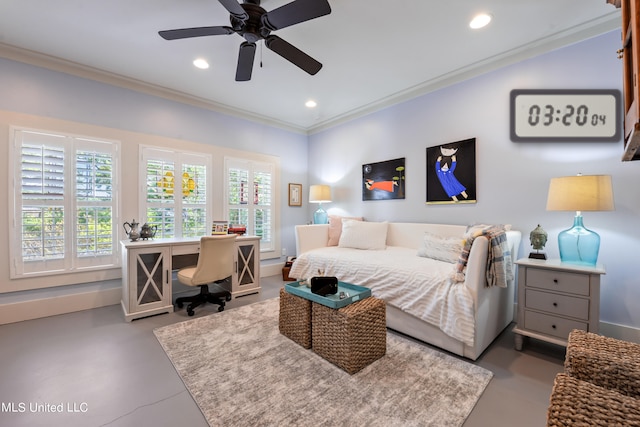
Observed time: 3.20.04
